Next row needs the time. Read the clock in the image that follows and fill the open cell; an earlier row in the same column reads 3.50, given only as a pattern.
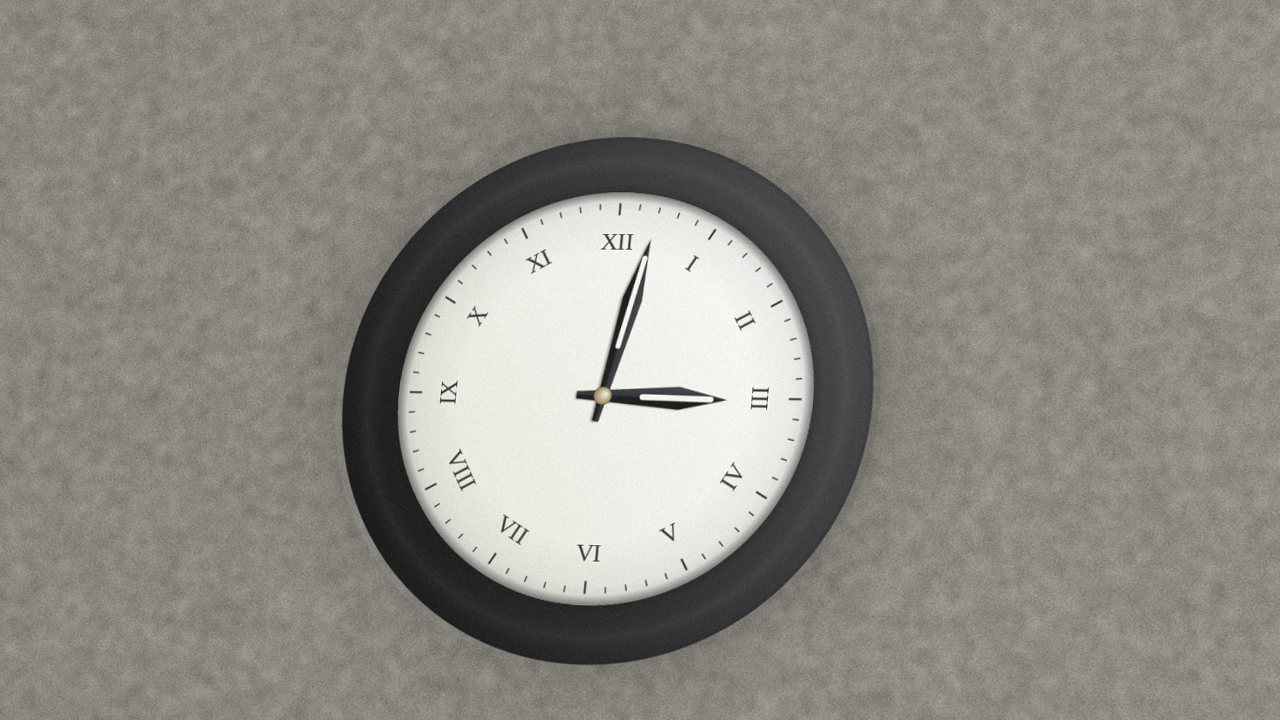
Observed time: 3.02
